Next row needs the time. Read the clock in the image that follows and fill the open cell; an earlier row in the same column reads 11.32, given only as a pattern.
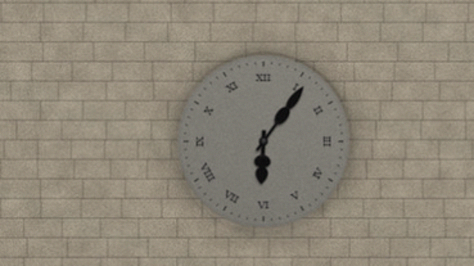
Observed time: 6.06
